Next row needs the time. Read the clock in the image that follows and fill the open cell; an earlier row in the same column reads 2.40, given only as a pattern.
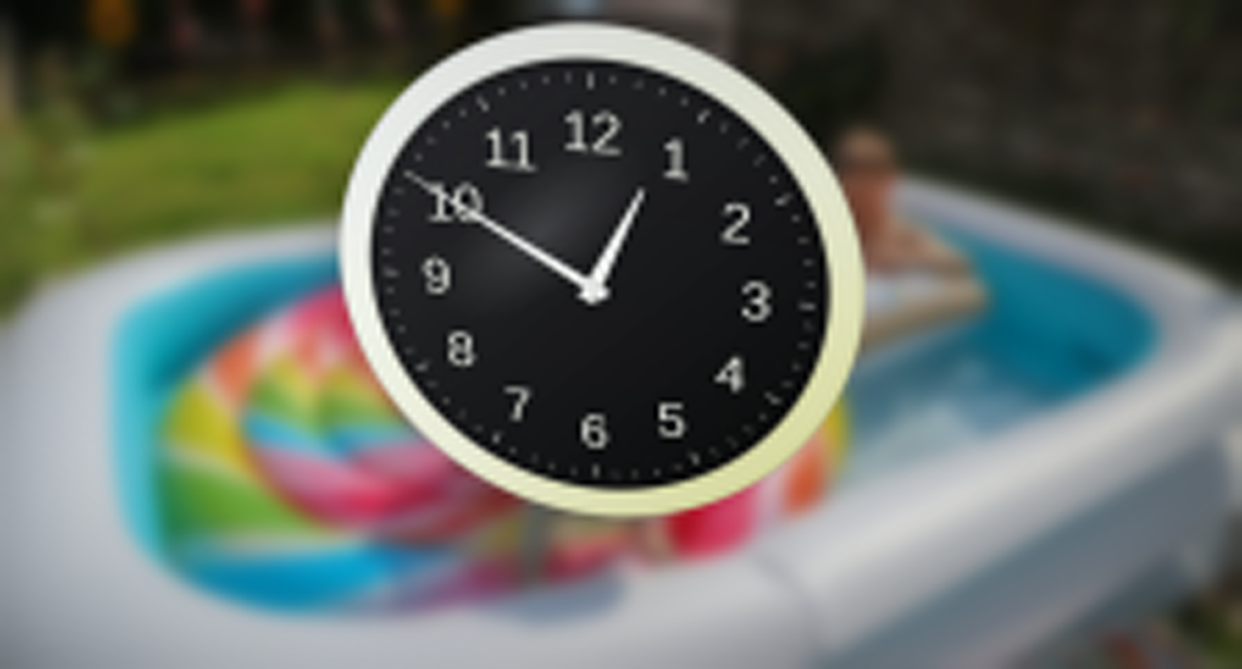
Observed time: 12.50
